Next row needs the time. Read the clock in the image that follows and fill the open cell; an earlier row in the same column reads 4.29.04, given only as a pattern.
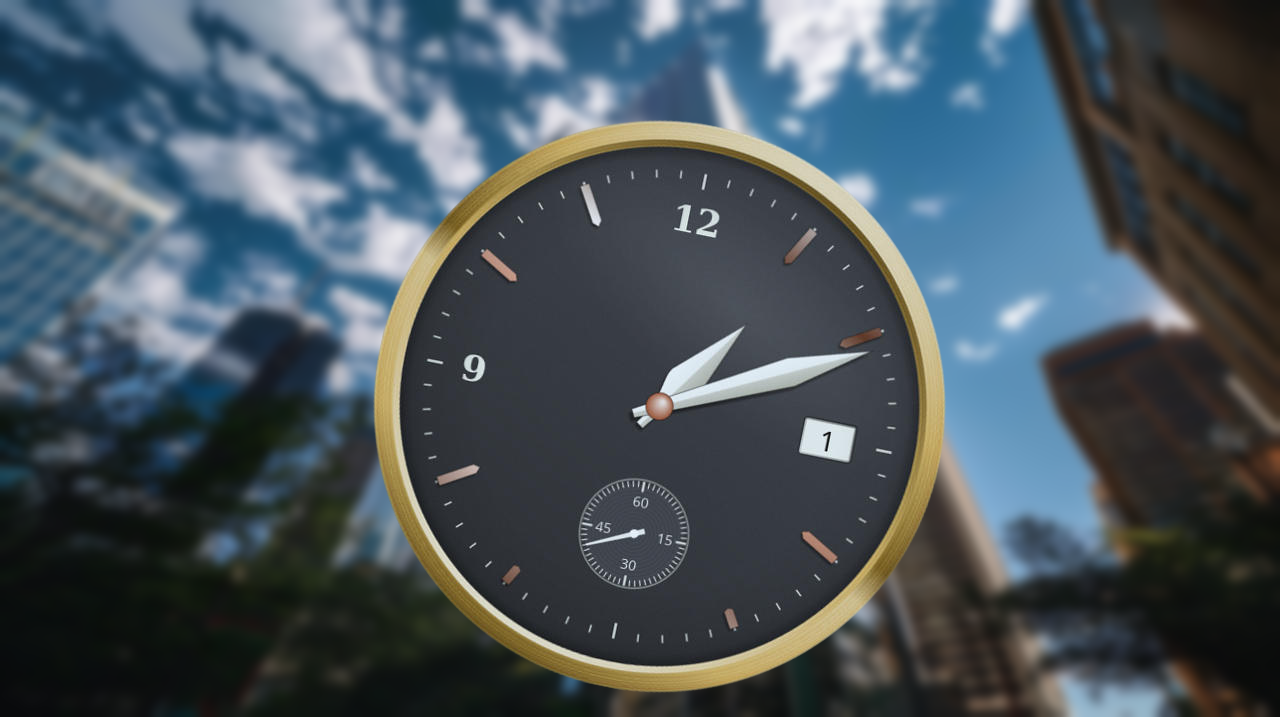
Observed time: 1.10.41
